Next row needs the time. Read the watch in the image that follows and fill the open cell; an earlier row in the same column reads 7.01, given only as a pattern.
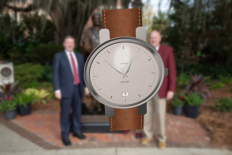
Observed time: 12.52
